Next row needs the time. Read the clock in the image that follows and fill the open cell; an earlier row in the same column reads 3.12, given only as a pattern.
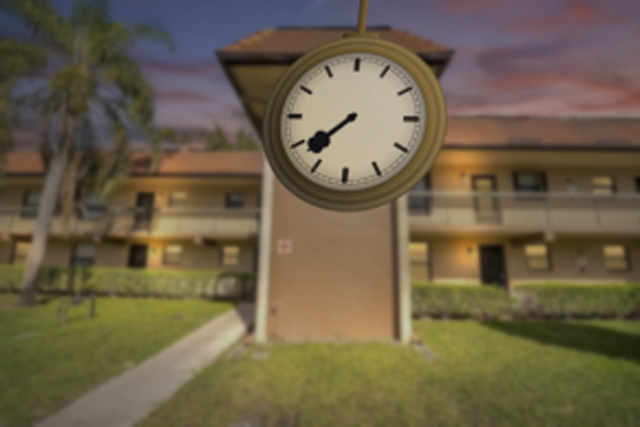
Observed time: 7.38
